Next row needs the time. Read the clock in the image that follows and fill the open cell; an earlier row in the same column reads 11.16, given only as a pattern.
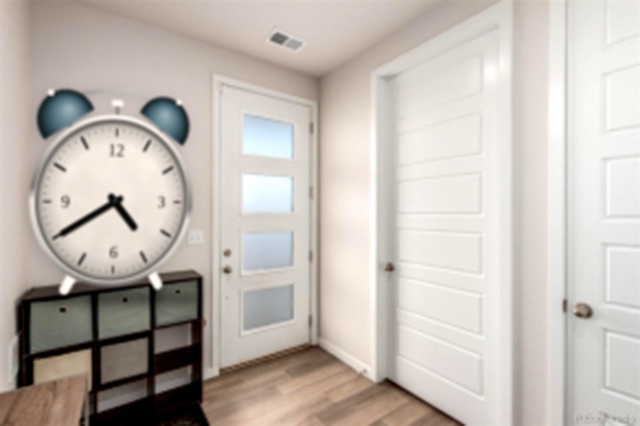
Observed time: 4.40
